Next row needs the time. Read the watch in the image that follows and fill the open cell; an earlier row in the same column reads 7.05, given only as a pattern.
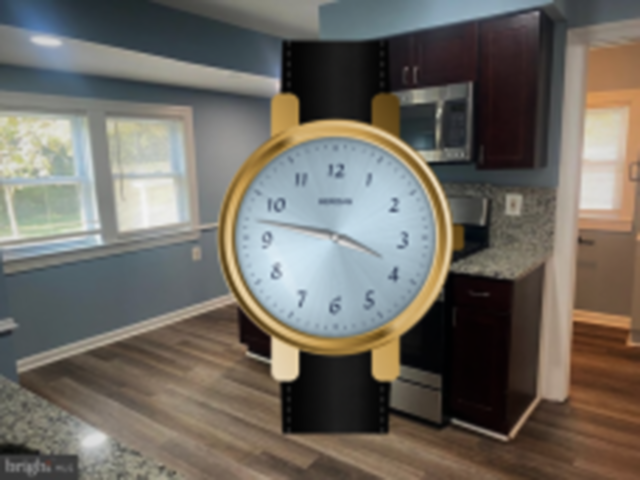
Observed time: 3.47
